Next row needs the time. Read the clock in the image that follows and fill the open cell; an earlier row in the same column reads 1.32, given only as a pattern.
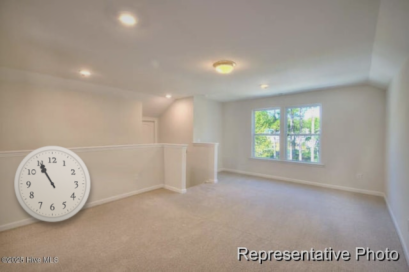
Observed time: 10.55
